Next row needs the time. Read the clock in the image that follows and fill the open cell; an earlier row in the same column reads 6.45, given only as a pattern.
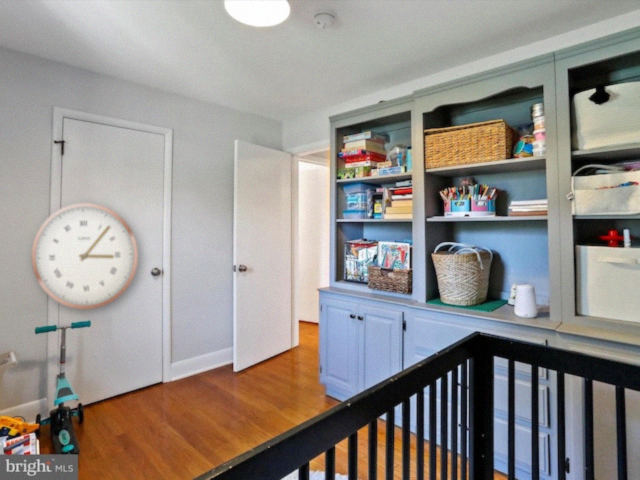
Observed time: 3.07
